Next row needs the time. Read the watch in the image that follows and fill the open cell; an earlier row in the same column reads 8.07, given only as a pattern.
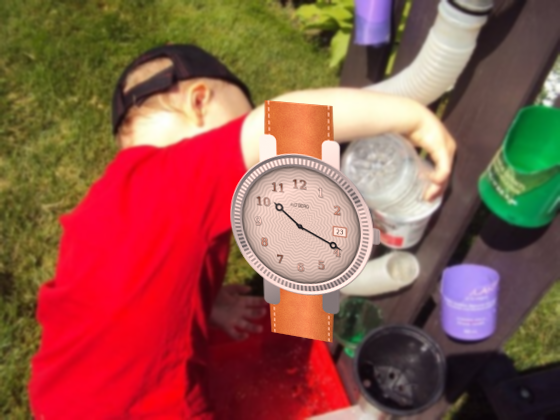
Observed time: 10.19
